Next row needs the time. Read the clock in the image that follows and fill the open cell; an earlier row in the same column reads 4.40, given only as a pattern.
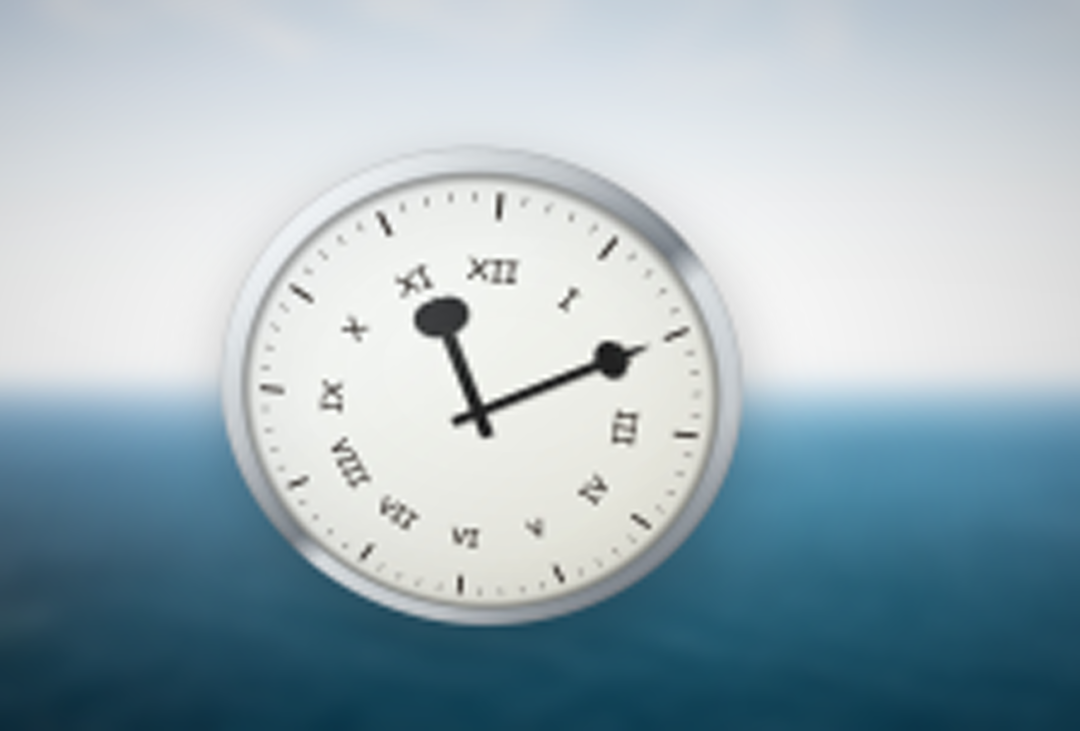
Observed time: 11.10
